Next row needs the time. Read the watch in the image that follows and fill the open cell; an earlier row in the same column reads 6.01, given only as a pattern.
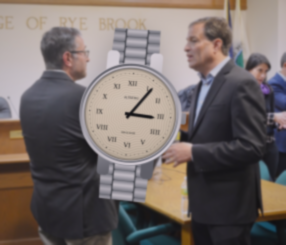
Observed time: 3.06
